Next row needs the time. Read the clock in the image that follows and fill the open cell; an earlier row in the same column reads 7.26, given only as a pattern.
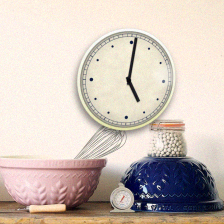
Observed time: 5.01
